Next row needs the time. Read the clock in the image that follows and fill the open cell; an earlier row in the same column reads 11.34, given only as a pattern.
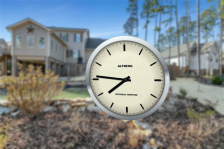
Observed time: 7.46
